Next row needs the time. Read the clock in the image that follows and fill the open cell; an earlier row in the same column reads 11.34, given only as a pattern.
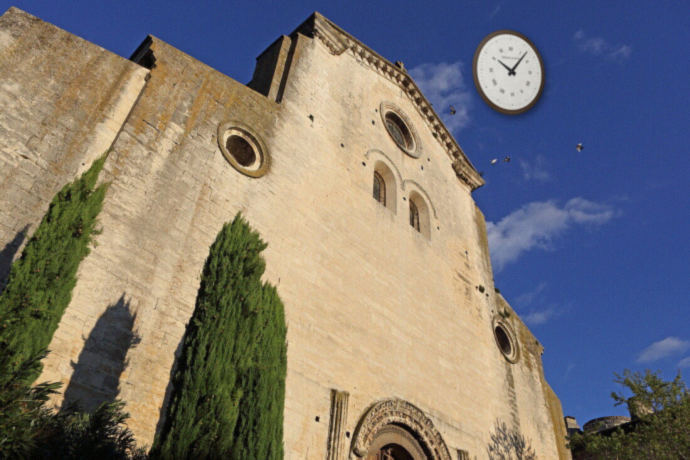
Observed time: 10.07
